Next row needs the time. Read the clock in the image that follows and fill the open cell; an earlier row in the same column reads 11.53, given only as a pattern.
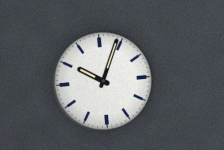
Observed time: 10.04
